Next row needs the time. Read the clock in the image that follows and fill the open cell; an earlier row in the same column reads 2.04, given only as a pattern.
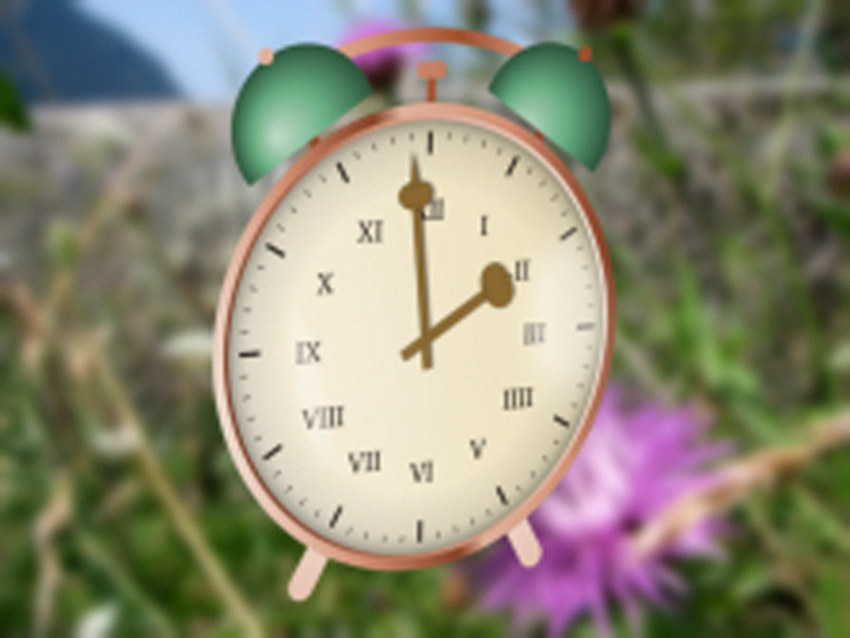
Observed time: 1.59
